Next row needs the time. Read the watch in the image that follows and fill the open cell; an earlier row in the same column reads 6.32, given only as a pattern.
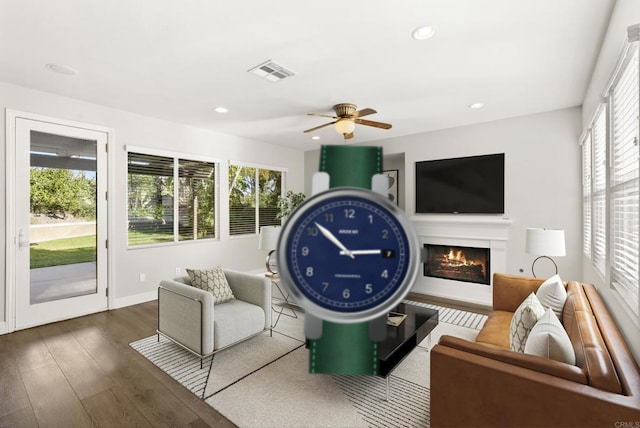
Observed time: 2.52
